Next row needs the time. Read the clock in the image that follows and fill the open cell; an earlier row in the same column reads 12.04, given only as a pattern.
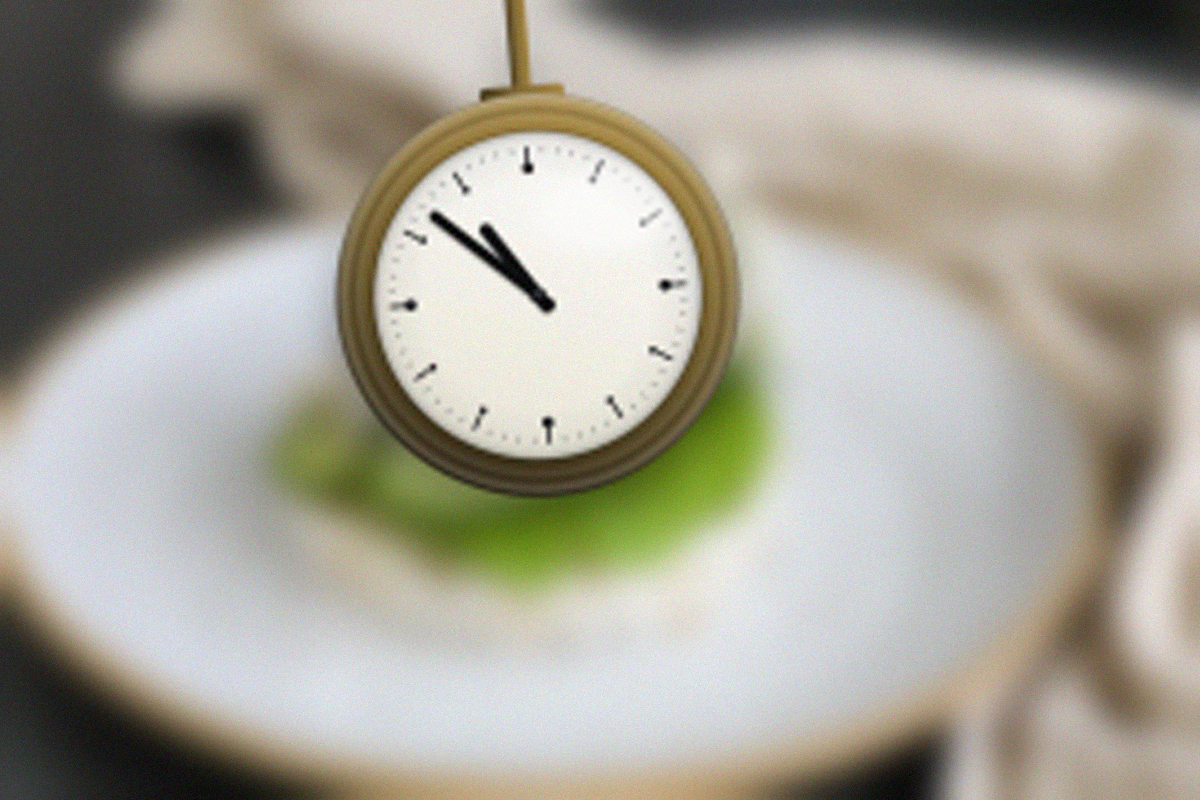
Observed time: 10.52
